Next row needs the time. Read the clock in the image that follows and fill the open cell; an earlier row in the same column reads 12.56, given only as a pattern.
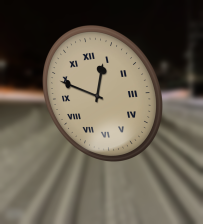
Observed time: 12.49
